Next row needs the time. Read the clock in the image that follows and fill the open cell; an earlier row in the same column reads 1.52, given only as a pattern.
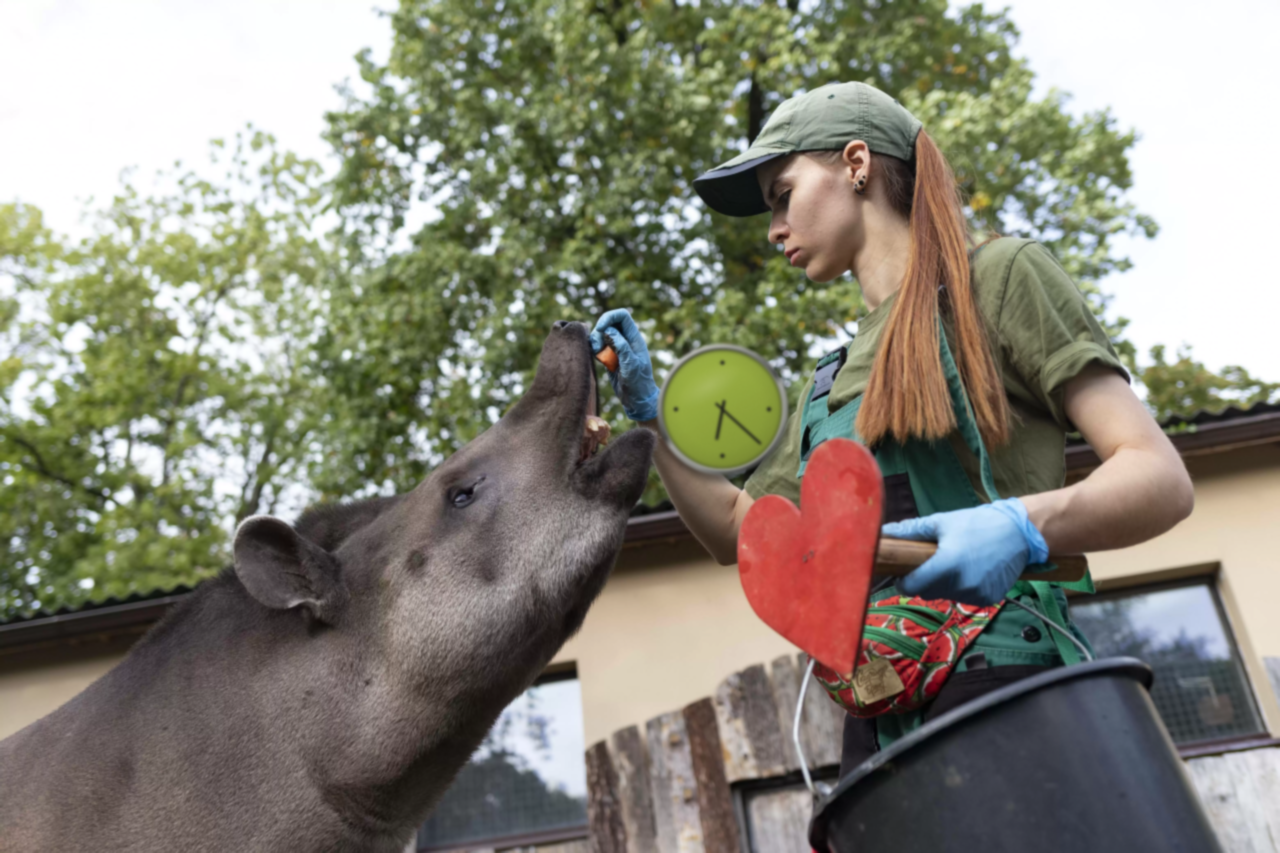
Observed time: 6.22
